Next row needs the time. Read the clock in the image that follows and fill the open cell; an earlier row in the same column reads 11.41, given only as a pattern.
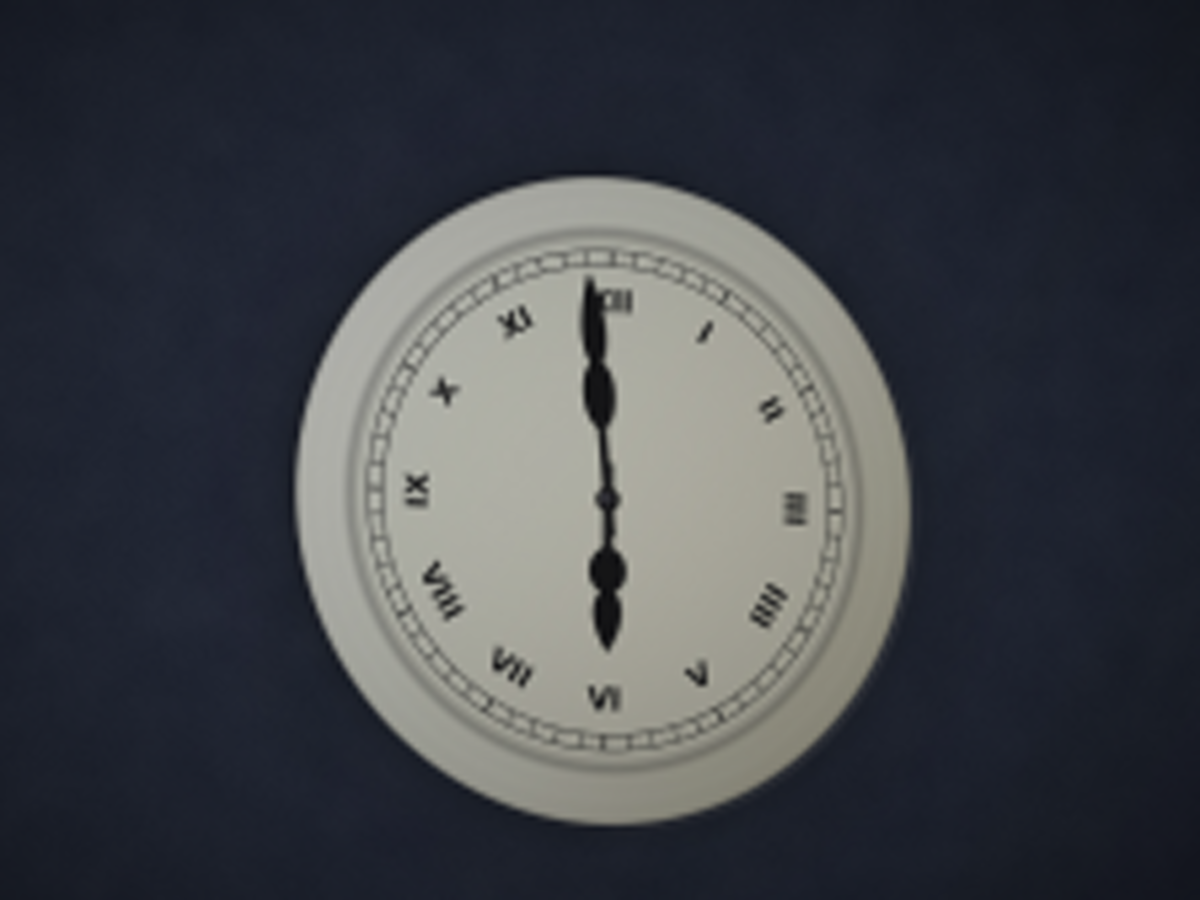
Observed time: 5.59
